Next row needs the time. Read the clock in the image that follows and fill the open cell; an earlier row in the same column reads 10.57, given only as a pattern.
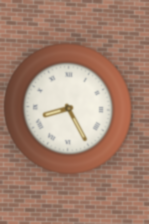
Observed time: 8.25
